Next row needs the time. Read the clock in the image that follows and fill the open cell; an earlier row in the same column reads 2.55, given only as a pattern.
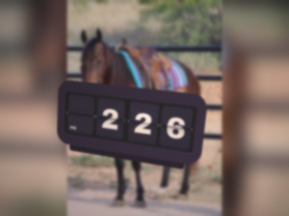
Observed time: 2.26
